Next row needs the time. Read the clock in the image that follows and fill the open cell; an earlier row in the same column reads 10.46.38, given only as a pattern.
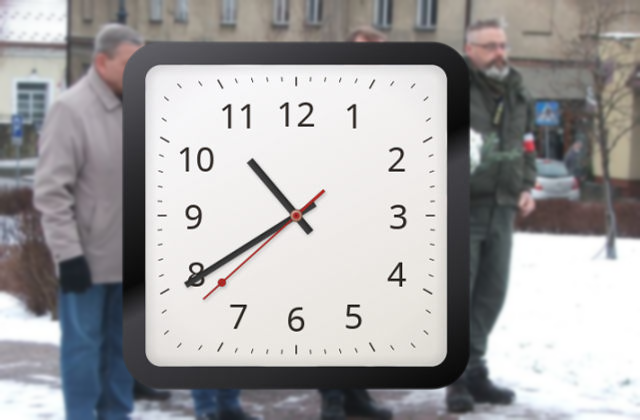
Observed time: 10.39.38
